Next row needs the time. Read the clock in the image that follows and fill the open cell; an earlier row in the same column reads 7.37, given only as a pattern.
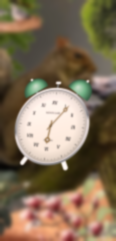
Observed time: 6.06
